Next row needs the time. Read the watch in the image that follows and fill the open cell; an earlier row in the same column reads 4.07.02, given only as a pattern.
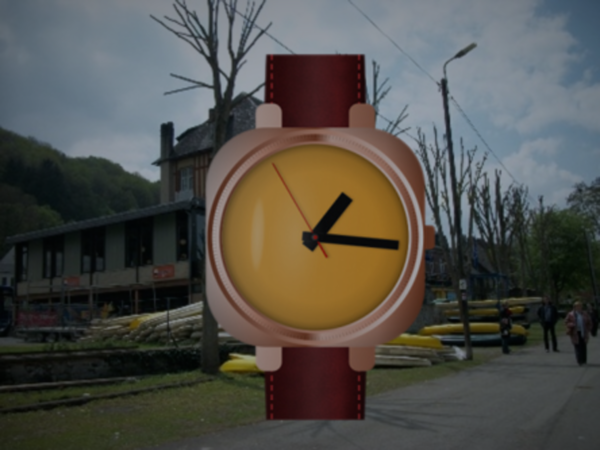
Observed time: 1.15.55
